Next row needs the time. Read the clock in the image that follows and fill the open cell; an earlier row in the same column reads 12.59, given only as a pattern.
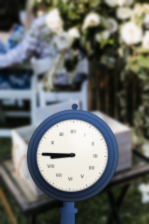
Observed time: 8.45
